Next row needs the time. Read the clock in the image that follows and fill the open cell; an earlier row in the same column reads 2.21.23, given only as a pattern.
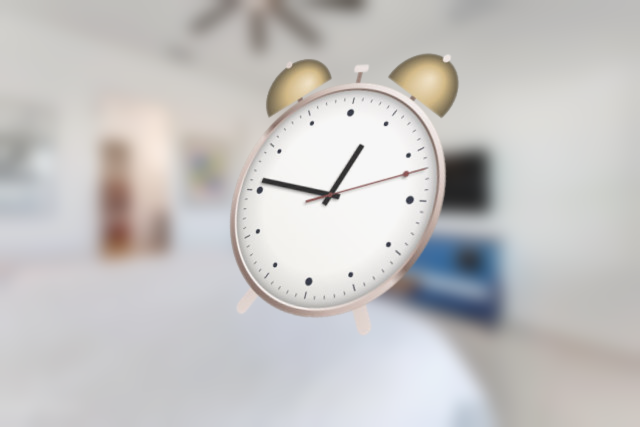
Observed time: 12.46.12
